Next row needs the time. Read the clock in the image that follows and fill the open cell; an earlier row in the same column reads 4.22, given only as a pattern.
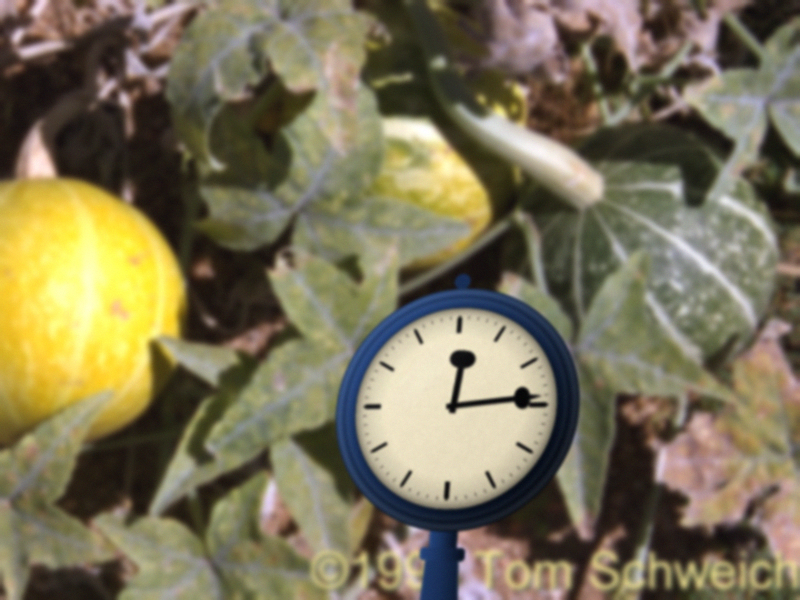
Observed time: 12.14
